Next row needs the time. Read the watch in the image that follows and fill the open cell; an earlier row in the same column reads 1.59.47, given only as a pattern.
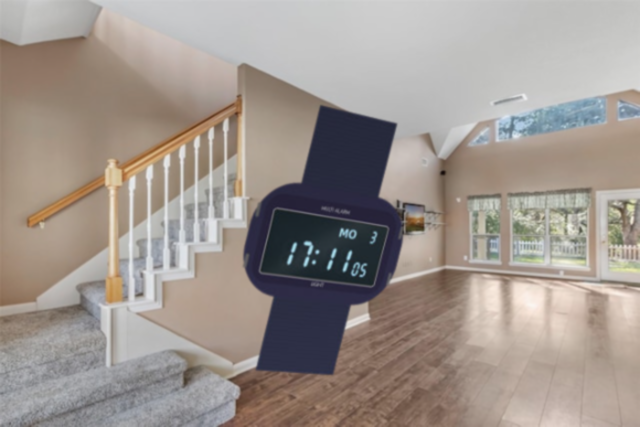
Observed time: 17.11.05
